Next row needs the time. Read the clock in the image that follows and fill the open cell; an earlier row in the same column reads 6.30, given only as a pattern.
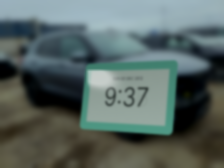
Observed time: 9.37
